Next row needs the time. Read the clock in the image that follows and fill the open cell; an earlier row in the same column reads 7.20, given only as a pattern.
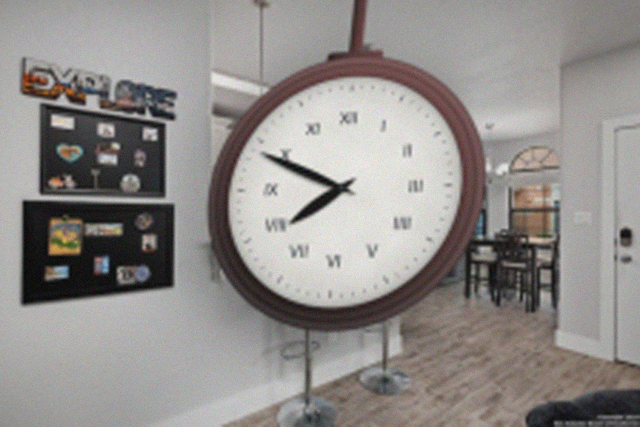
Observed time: 7.49
